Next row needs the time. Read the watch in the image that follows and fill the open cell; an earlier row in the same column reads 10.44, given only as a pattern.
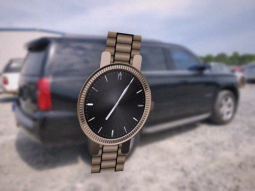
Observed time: 7.05
